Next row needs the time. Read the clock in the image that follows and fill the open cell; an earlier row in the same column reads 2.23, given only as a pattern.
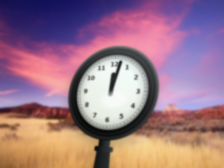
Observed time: 12.02
